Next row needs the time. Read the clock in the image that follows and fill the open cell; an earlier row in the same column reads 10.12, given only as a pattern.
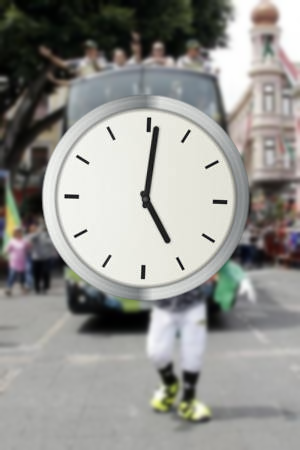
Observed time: 5.01
